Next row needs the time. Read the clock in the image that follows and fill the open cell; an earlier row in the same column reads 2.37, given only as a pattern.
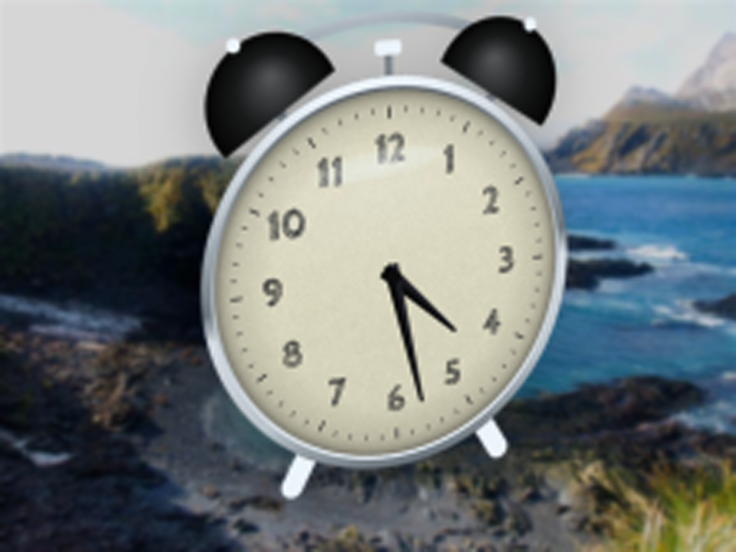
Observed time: 4.28
